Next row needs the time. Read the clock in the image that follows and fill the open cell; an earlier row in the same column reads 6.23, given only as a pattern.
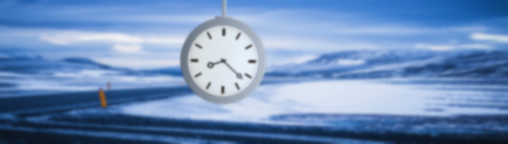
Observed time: 8.22
